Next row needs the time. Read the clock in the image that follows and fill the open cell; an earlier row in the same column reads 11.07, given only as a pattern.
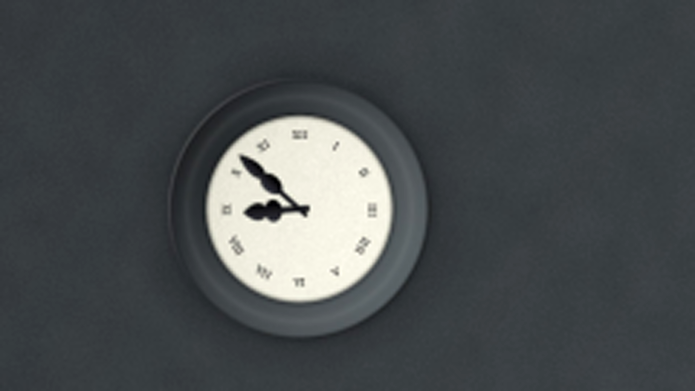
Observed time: 8.52
